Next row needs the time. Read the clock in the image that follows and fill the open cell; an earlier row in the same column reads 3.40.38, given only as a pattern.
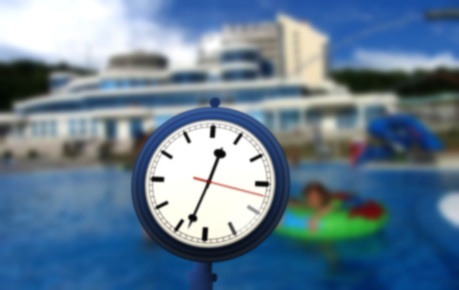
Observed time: 12.33.17
